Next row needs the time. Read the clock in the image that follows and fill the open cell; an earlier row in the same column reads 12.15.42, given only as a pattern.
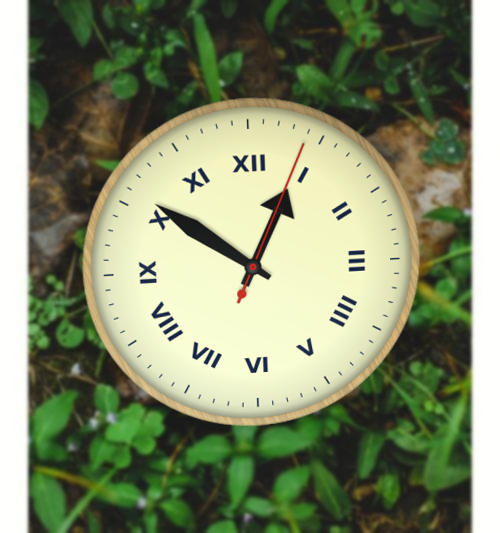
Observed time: 12.51.04
